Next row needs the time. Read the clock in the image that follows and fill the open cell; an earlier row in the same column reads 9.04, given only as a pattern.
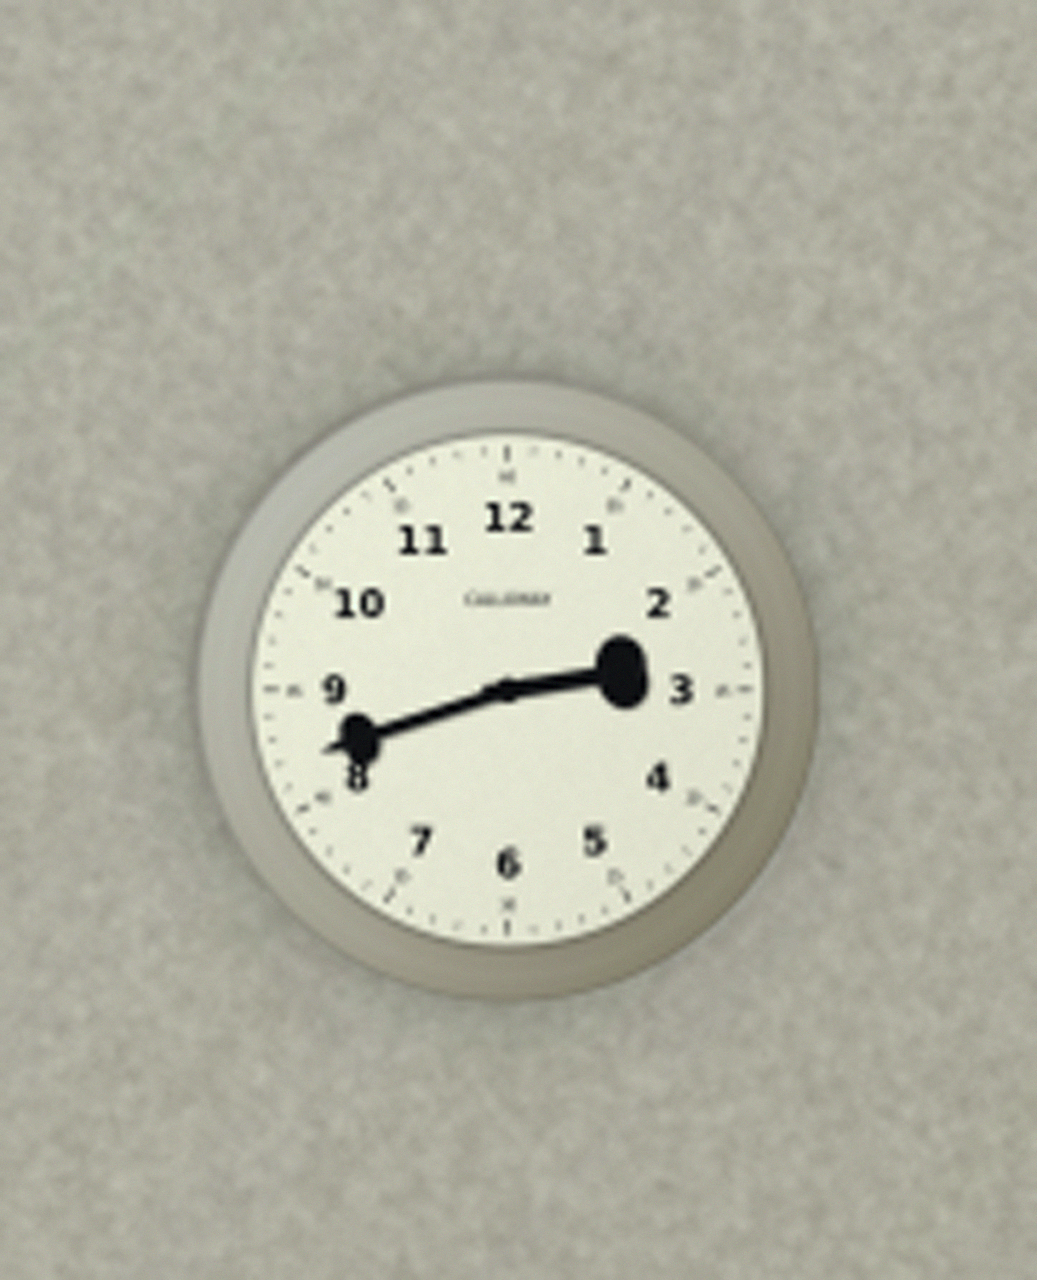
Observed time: 2.42
